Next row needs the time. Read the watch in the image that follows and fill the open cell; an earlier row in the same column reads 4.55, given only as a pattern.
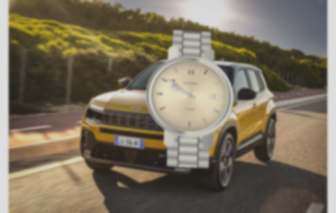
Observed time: 9.51
